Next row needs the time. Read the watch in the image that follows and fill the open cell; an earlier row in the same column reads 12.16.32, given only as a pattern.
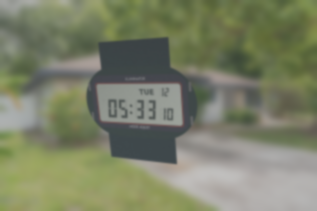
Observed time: 5.33.10
